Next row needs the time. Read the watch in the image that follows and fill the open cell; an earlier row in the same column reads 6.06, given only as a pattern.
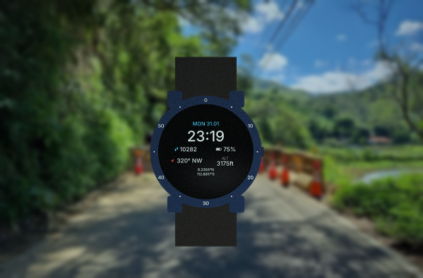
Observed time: 23.19
